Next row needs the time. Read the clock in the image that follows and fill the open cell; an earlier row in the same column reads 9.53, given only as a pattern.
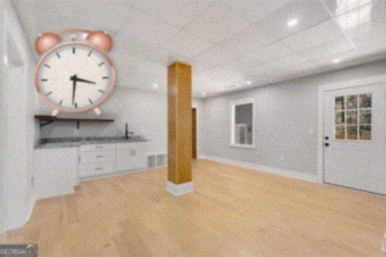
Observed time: 3.31
